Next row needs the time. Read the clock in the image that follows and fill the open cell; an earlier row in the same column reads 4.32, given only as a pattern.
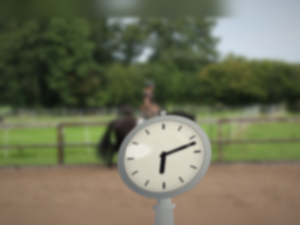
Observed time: 6.12
